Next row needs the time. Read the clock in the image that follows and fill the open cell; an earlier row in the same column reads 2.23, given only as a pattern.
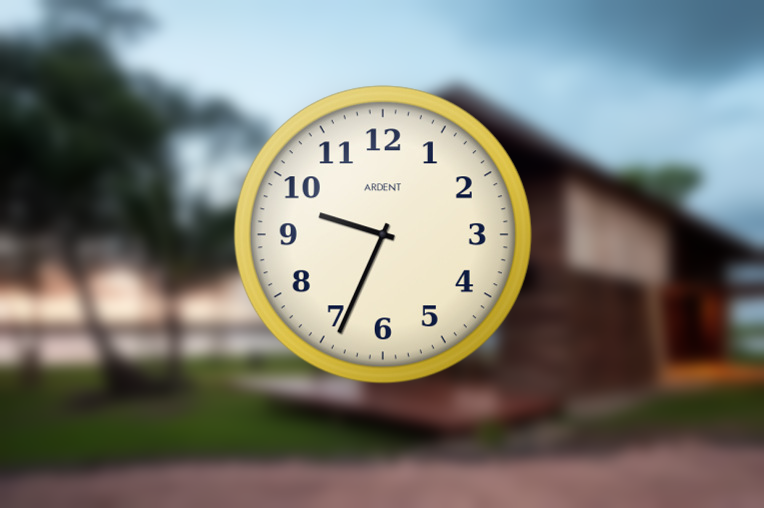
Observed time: 9.34
